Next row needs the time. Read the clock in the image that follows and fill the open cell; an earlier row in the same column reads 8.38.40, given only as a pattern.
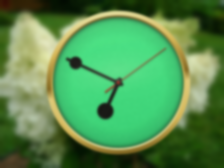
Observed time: 6.49.09
